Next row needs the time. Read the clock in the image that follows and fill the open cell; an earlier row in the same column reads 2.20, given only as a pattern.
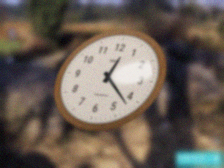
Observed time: 12.22
